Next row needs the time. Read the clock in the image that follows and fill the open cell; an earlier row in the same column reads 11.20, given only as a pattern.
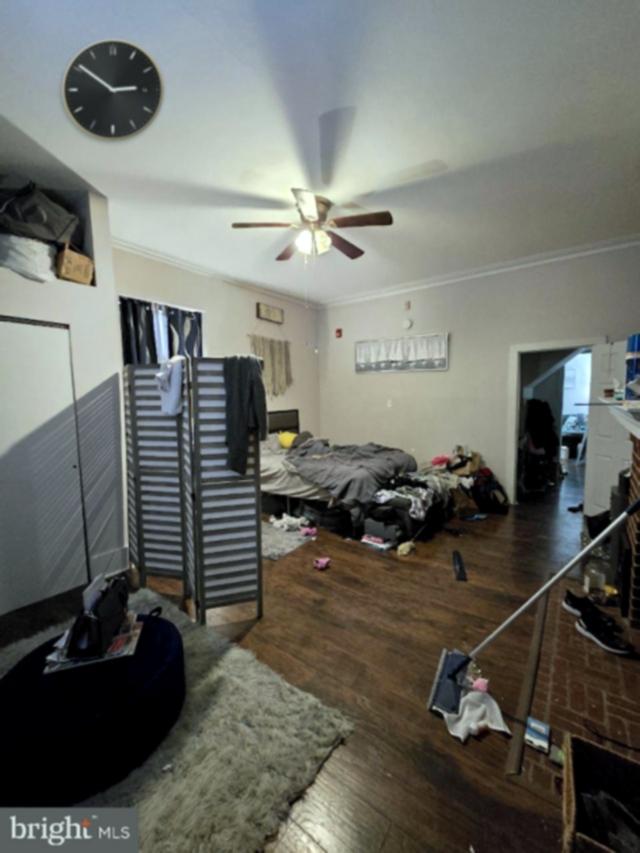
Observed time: 2.51
